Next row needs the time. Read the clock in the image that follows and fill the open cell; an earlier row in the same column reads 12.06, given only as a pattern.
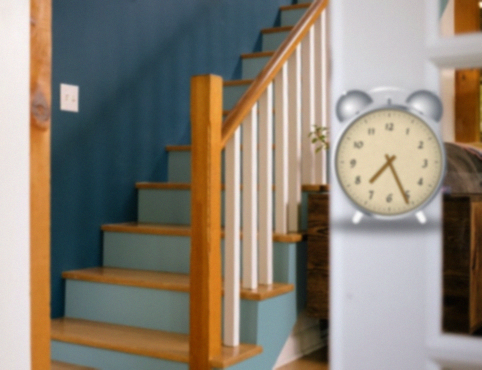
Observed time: 7.26
